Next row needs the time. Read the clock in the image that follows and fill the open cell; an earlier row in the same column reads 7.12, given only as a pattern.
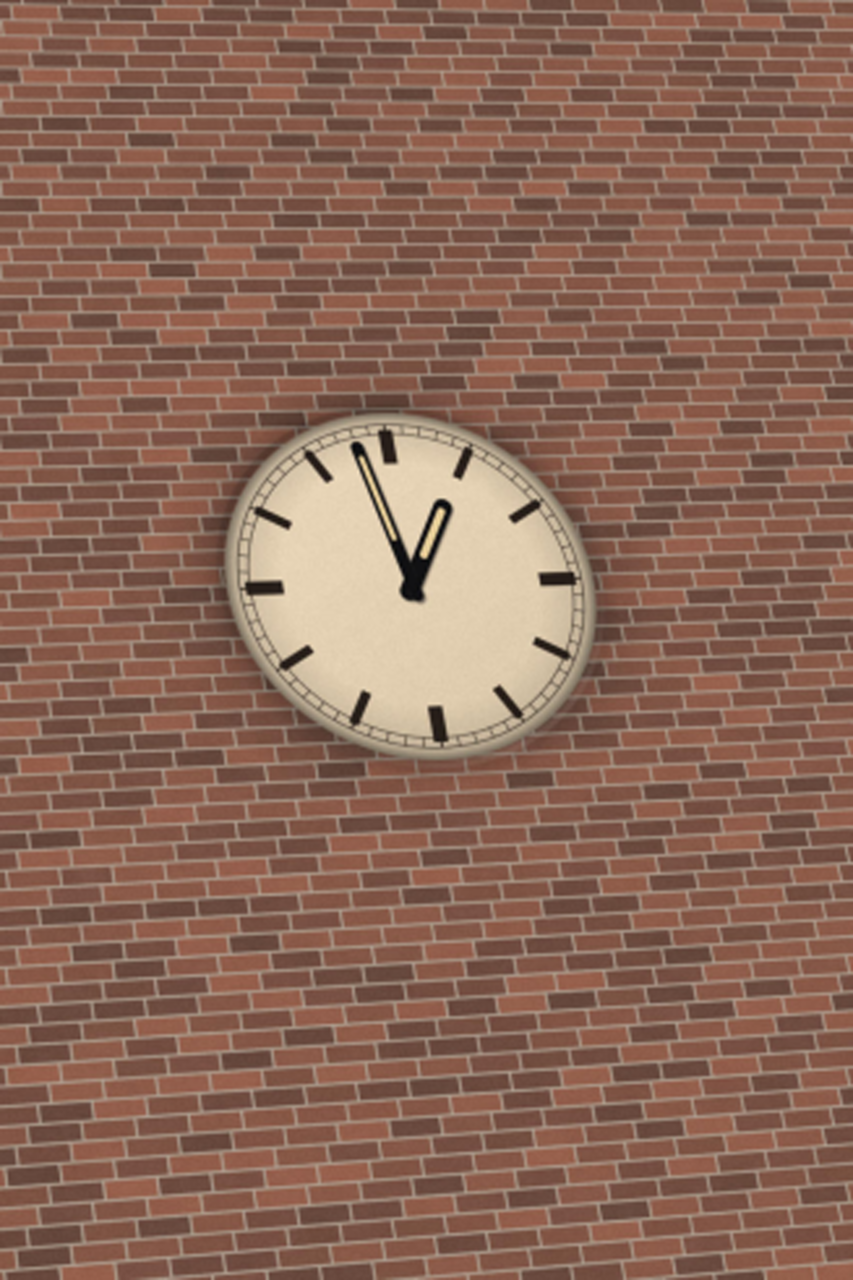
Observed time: 12.58
